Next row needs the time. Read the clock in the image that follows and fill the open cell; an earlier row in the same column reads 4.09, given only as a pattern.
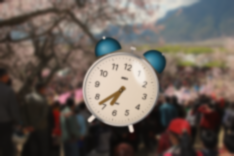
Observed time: 6.37
